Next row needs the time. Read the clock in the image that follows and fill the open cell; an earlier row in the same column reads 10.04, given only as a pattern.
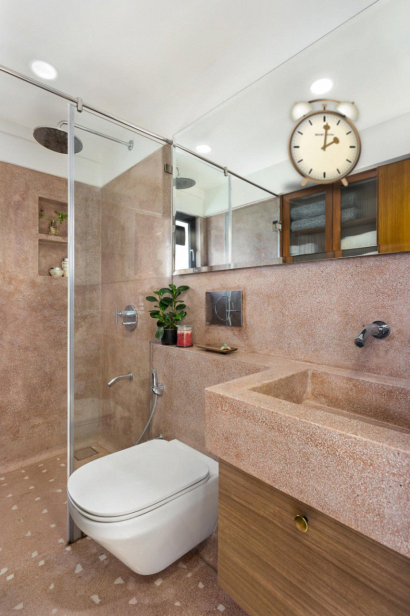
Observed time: 2.01
